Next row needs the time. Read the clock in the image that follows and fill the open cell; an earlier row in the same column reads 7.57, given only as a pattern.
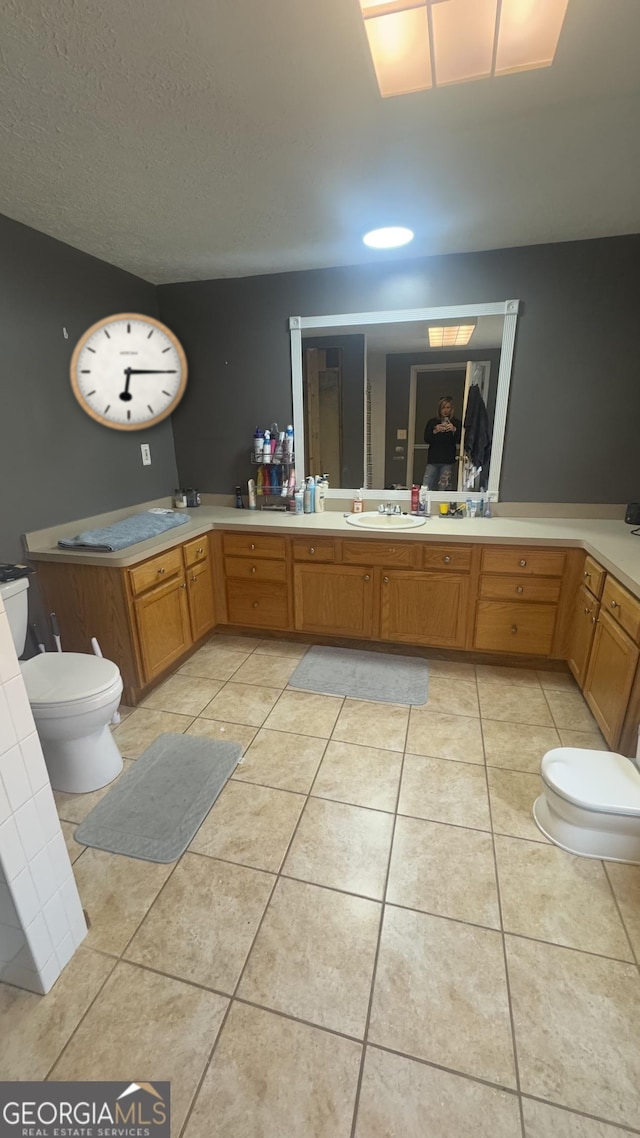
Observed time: 6.15
